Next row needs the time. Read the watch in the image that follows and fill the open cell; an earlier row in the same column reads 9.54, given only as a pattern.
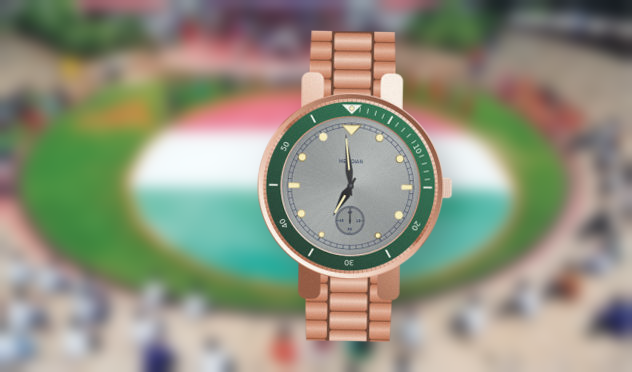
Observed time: 6.59
